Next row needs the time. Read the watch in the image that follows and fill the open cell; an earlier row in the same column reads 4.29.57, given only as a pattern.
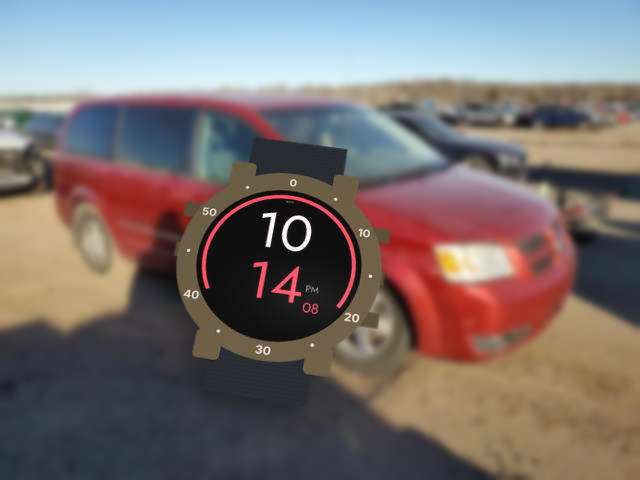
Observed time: 10.14.08
